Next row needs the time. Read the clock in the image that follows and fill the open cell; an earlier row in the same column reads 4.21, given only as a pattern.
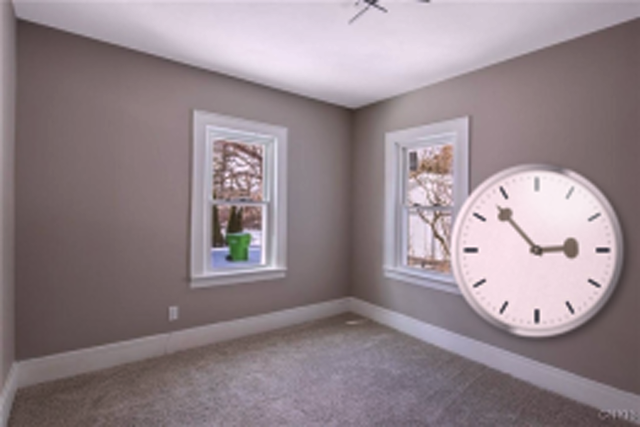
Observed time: 2.53
